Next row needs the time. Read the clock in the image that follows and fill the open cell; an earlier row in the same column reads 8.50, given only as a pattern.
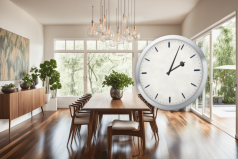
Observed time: 2.04
